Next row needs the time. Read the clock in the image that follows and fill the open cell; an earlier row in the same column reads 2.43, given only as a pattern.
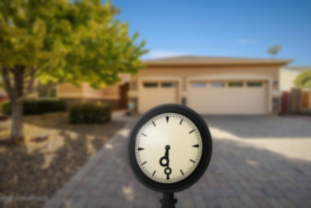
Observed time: 6.30
